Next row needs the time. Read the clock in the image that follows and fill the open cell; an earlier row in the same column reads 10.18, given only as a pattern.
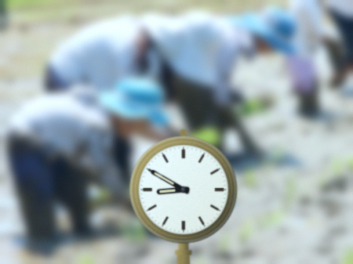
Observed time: 8.50
